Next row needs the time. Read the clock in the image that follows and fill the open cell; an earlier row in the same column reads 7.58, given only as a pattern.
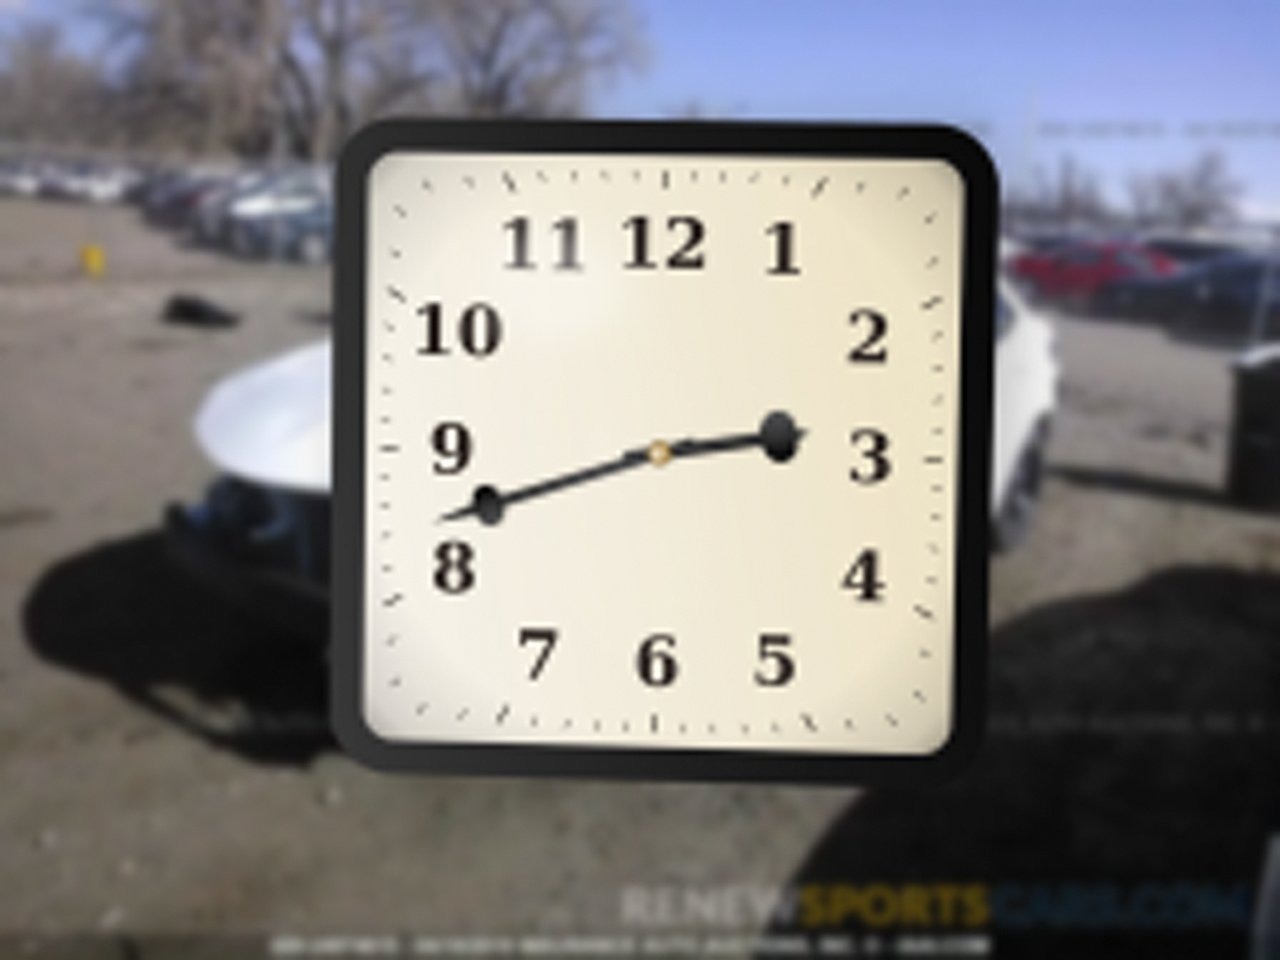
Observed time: 2.42
